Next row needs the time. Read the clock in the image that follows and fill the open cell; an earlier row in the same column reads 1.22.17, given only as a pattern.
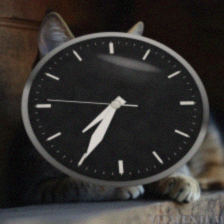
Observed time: 7.34.46
